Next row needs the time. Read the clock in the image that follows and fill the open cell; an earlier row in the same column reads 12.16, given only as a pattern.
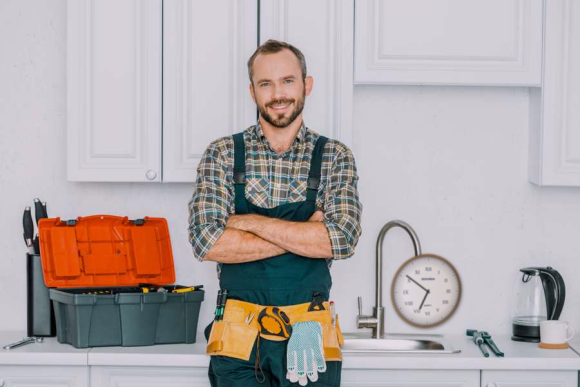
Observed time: 6.51
